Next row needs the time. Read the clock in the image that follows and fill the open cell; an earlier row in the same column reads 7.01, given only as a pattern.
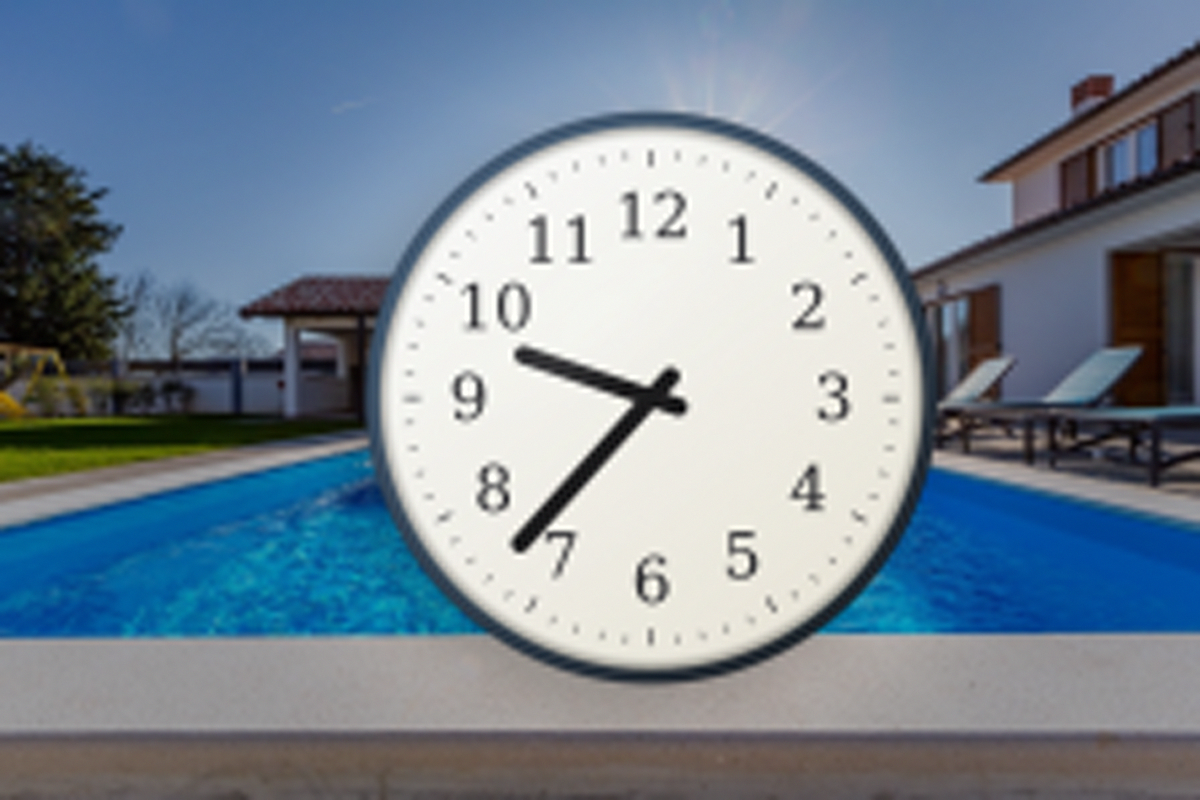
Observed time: 9.37
